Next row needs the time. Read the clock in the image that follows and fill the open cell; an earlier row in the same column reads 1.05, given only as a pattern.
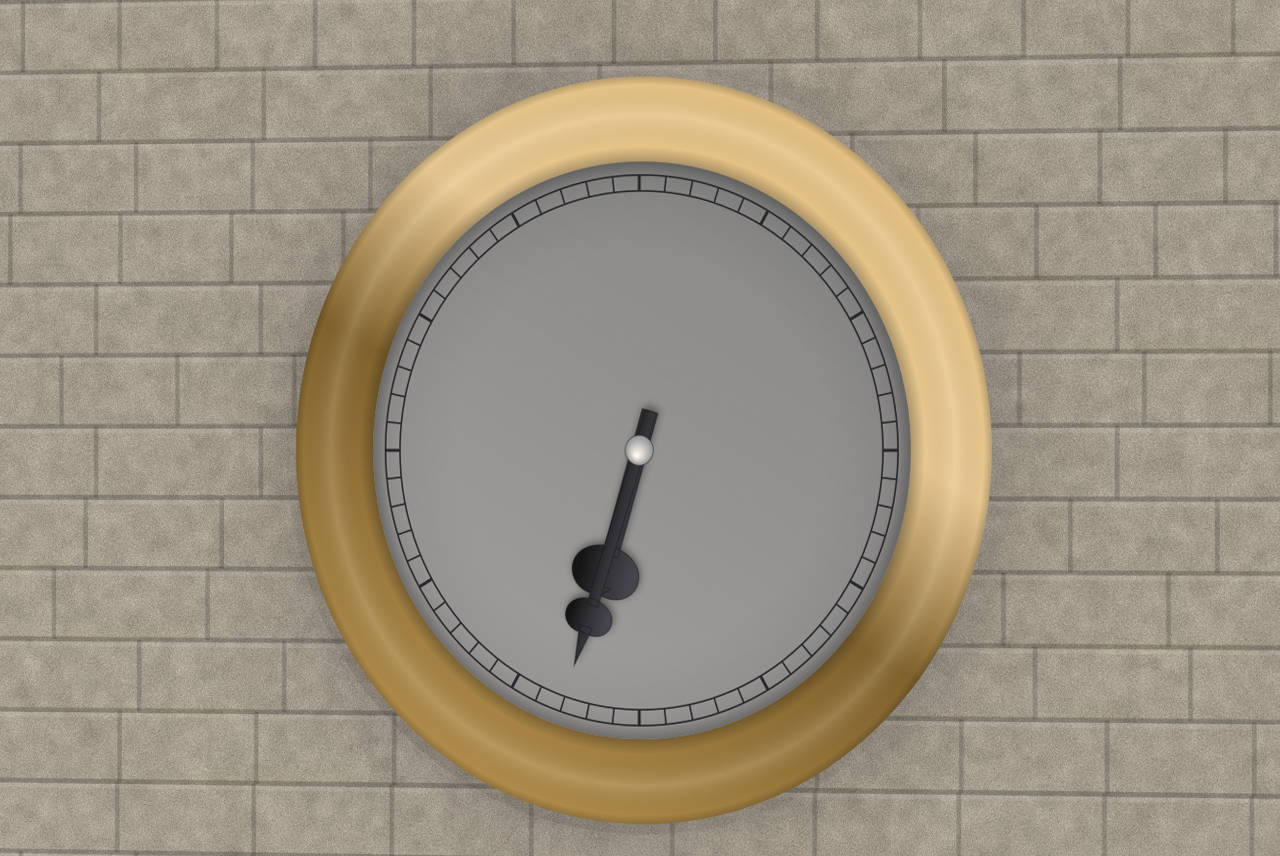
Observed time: 6.33
